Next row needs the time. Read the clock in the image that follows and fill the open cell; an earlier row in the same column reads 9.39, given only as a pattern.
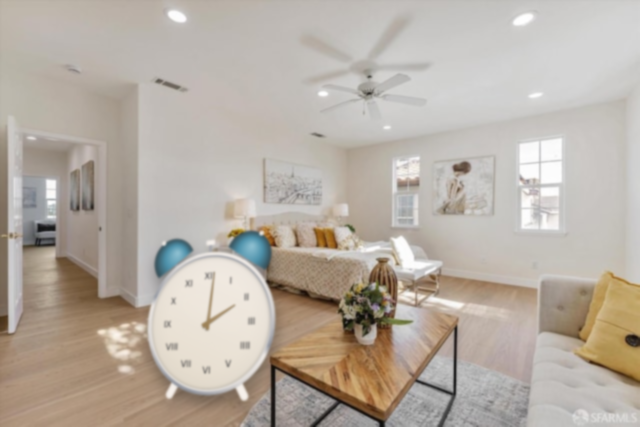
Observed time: 2.01
